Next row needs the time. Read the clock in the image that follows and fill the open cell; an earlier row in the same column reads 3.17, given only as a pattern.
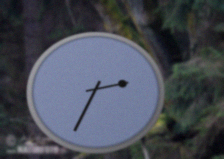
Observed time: 2.34
